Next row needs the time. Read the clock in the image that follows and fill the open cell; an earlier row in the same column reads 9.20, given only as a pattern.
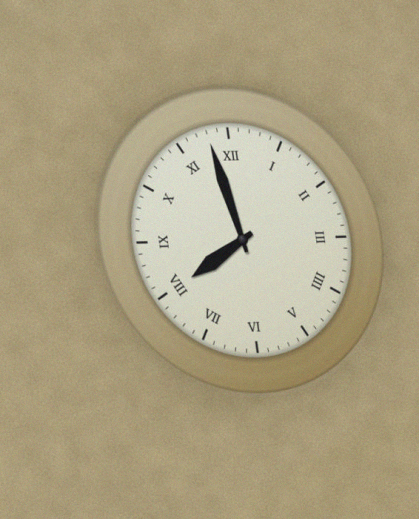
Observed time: 7.58
